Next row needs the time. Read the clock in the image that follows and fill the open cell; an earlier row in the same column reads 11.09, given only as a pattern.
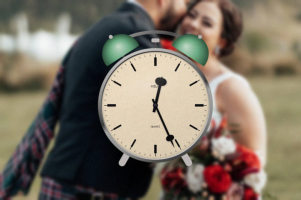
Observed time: 12.26
